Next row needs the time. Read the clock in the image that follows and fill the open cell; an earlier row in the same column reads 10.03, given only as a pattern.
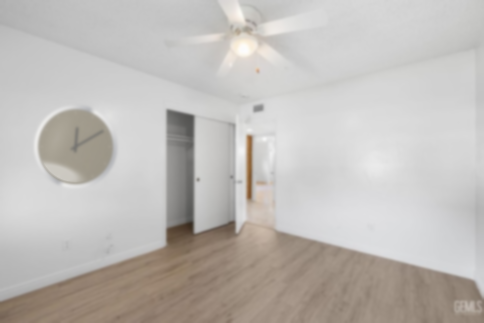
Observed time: 12.10
